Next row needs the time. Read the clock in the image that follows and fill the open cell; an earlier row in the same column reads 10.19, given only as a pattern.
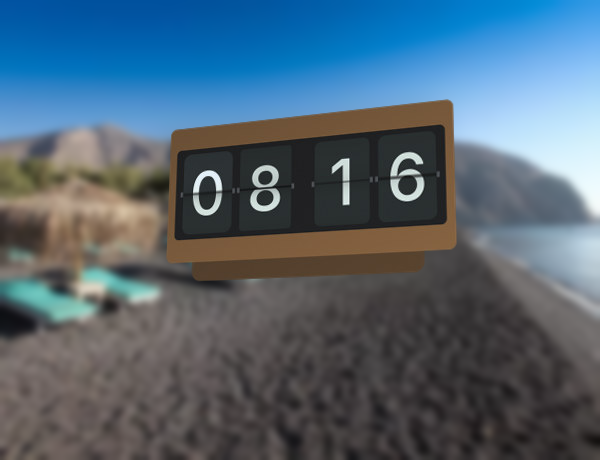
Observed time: 8.16
